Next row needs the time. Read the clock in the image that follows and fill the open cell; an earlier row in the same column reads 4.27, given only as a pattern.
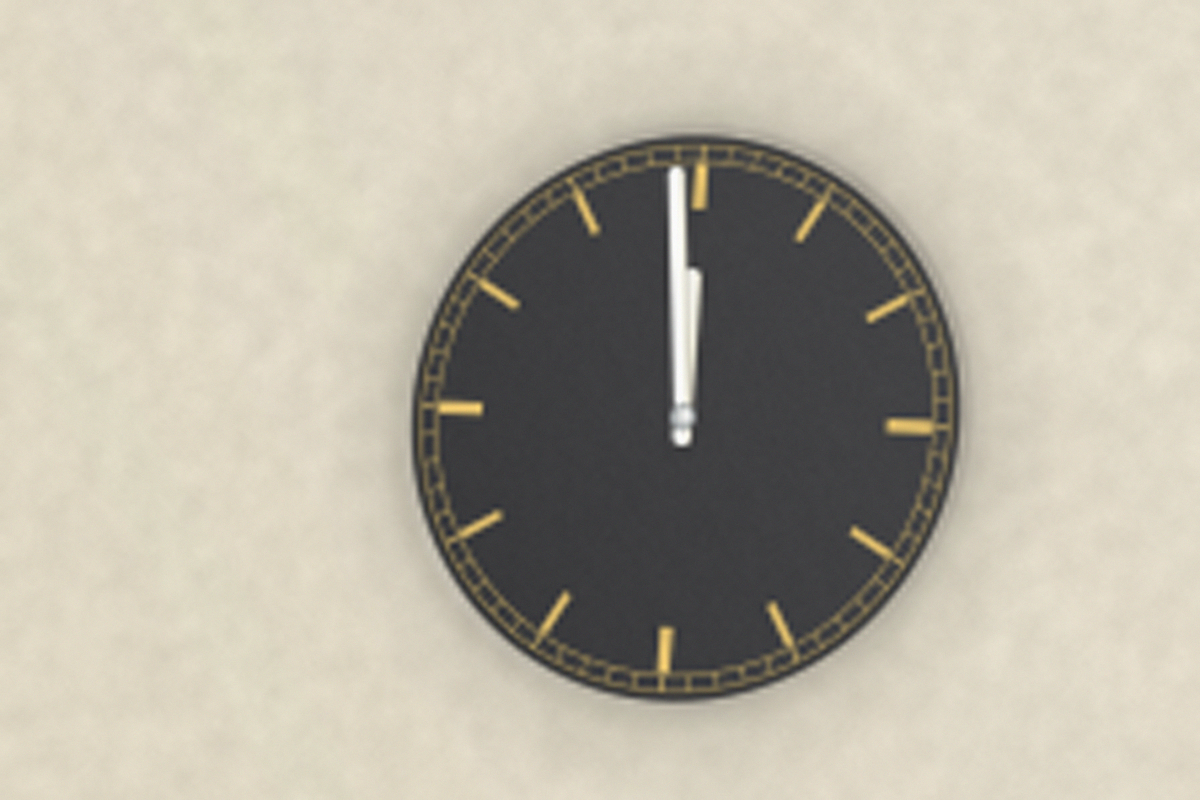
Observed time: 11.59
